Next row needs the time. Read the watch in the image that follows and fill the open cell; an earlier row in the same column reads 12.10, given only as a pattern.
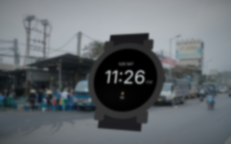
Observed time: 11.26
